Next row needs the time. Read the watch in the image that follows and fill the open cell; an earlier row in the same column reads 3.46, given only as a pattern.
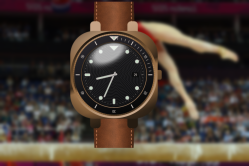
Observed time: 8.34
